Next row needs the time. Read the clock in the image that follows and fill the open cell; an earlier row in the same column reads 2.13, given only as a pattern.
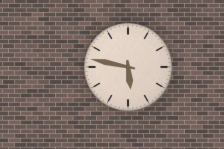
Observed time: 5.47
